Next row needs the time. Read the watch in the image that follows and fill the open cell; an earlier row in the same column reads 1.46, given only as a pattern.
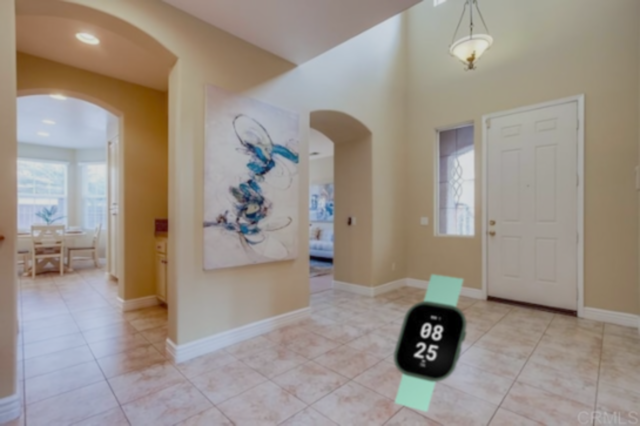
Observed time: 8.25
